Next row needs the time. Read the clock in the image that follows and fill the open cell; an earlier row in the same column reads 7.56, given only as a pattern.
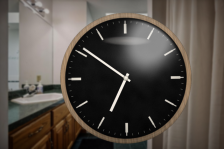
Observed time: 6.51
